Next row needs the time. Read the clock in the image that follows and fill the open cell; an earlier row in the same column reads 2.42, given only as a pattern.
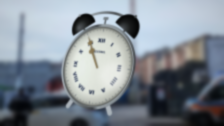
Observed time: 10.55
